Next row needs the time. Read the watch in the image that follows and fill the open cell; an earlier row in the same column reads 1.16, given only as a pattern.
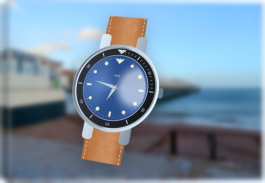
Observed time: 6.47
